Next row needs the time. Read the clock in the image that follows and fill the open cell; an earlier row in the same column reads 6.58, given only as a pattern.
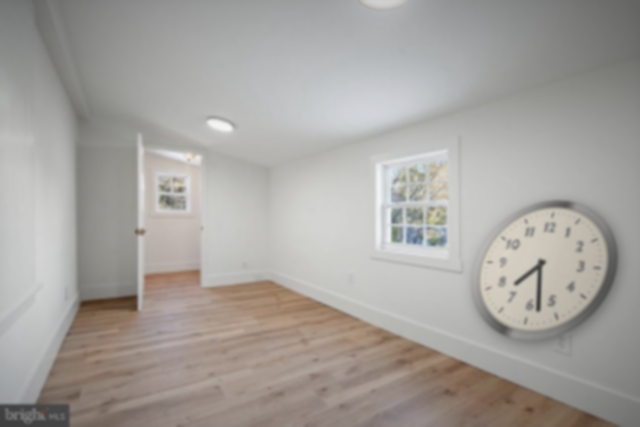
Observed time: 7.28
